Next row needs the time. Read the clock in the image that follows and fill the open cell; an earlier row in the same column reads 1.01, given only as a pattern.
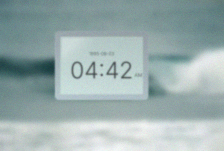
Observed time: 4.42
